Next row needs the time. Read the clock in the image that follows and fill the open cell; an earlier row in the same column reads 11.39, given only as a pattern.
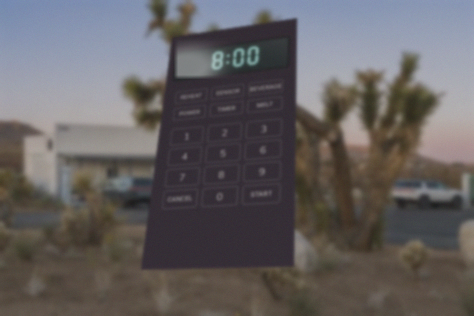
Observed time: 8.00
